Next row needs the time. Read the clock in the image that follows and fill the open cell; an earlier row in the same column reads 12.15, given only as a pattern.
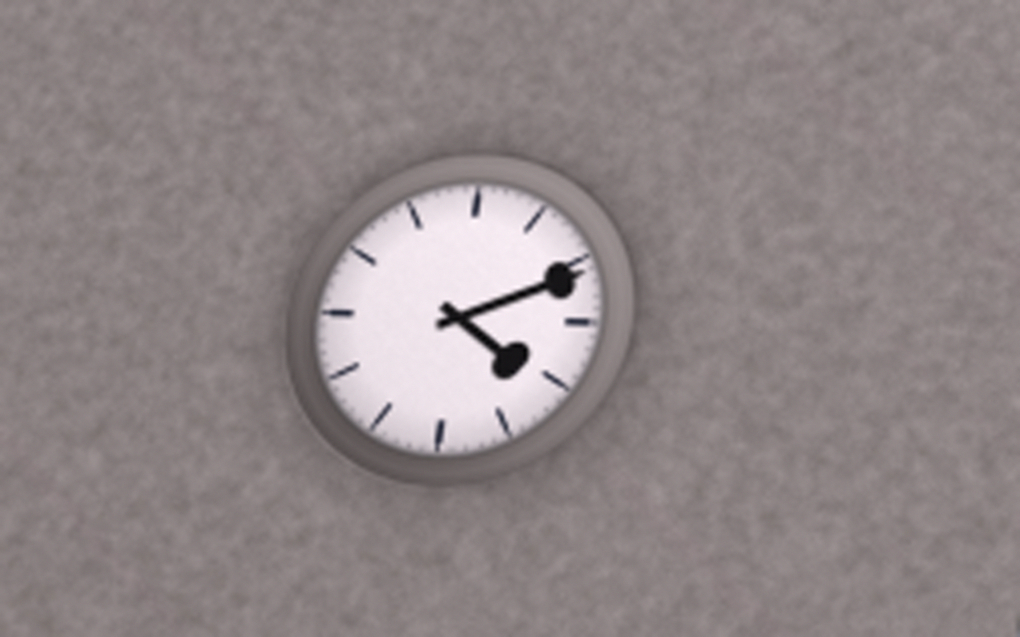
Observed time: 4.11
